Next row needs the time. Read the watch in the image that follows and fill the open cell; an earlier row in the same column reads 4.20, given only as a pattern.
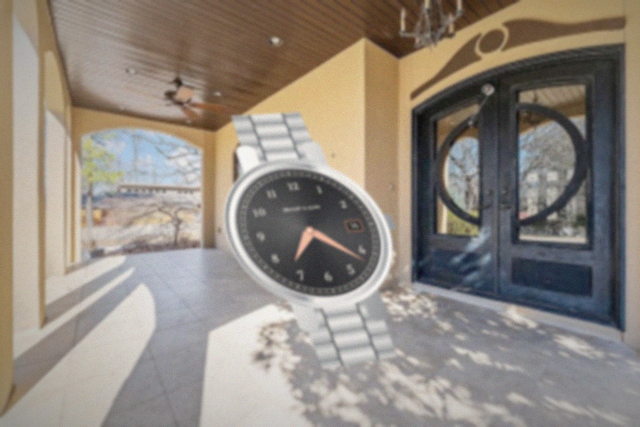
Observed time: 7.22
